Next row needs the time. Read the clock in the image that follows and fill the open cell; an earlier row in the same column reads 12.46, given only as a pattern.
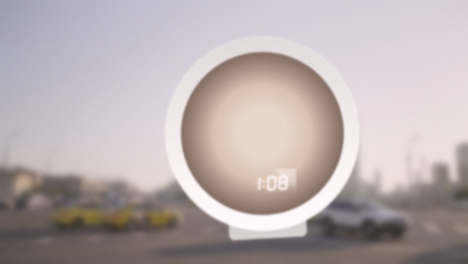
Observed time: 1.08
